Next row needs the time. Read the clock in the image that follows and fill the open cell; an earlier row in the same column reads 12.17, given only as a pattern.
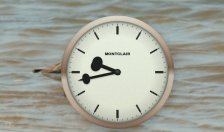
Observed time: 9.43
